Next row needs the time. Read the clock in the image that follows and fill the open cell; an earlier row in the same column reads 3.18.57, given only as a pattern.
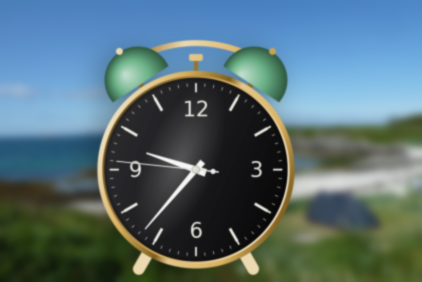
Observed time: 9.36.46
